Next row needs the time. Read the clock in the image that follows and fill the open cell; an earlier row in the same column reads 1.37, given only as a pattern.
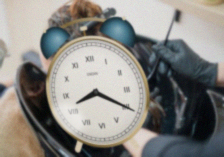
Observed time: 8.20
